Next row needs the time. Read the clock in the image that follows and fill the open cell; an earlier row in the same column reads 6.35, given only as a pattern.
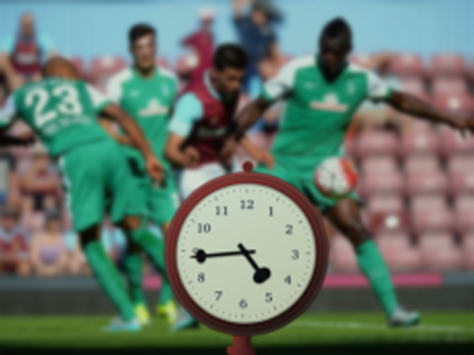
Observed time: 4.44
